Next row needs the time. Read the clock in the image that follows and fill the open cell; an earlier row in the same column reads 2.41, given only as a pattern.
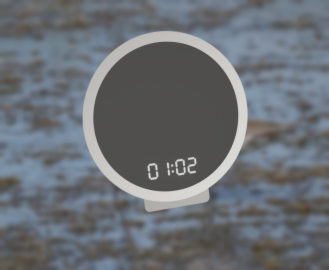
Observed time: 1.02
